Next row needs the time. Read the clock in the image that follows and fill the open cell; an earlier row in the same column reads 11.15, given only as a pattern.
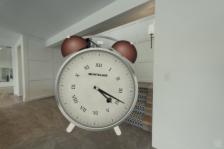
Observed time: 4.19
